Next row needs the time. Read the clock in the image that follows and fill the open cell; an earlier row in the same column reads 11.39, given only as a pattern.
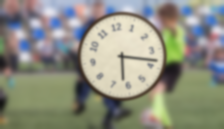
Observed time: 6.18
